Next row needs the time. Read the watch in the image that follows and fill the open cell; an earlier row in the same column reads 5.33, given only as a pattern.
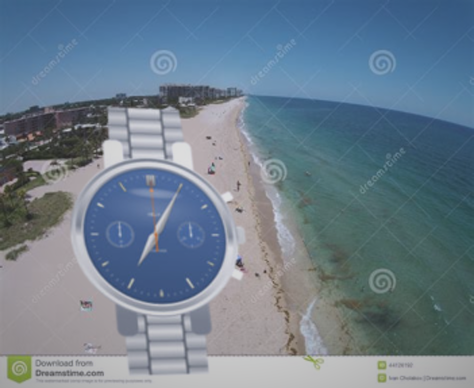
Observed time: 7.05
